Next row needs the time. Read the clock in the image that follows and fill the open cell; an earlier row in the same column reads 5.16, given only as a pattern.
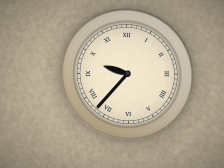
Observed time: 9.37
